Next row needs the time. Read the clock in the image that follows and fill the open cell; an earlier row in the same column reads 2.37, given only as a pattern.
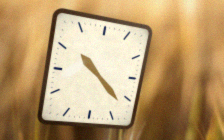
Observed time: 10.22
